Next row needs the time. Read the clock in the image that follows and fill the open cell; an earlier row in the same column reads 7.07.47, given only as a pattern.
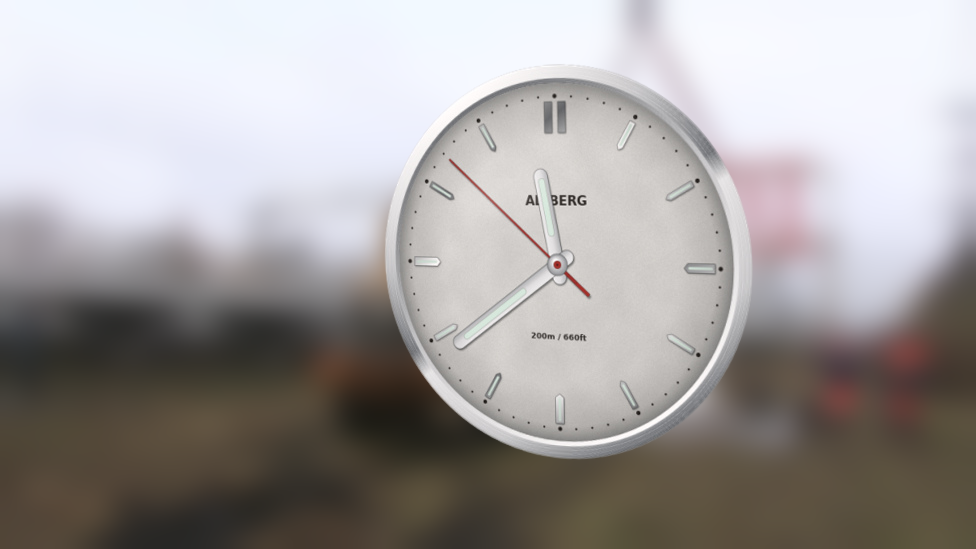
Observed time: 11.38.52
